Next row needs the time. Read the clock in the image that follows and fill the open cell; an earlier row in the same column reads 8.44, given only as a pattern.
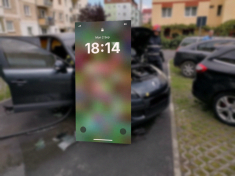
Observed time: 18.14
